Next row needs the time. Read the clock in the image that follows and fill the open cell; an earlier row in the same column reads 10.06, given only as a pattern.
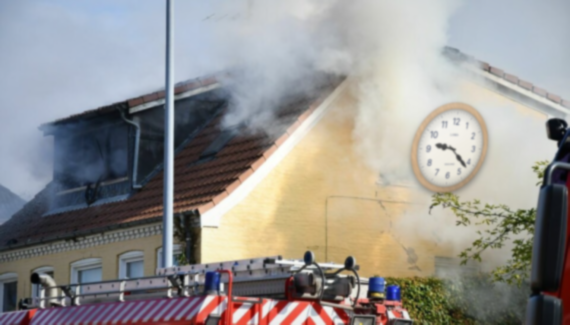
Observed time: 9.22
